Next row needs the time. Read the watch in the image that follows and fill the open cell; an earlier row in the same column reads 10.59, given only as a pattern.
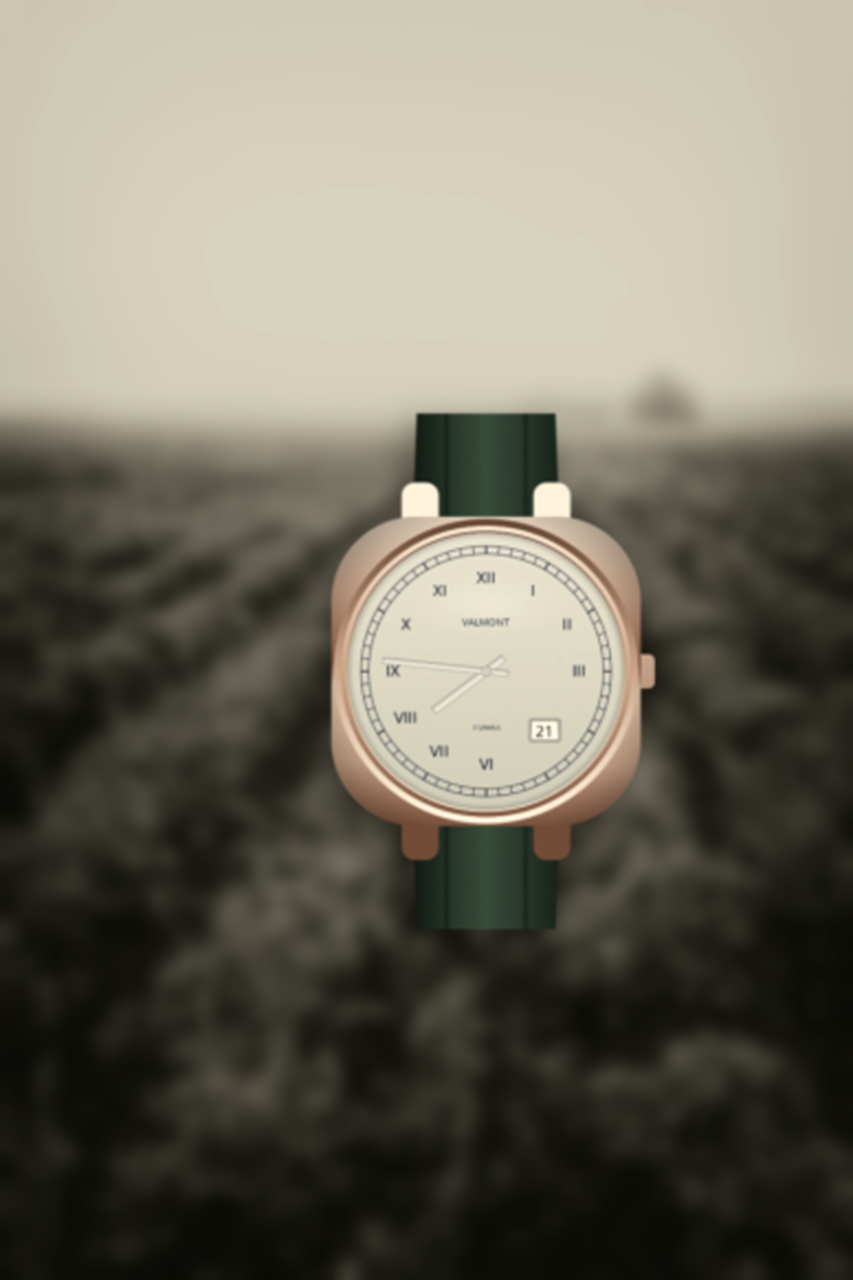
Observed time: 7.46
